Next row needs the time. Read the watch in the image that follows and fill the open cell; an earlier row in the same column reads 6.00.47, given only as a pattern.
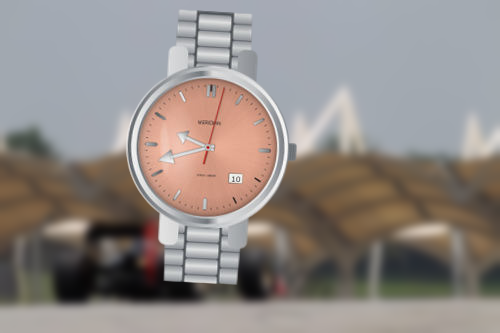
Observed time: 9.42.02
